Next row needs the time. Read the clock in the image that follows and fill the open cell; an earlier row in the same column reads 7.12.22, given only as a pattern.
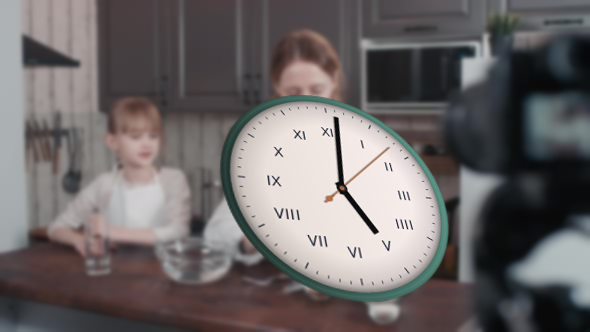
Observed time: 5.01.08
